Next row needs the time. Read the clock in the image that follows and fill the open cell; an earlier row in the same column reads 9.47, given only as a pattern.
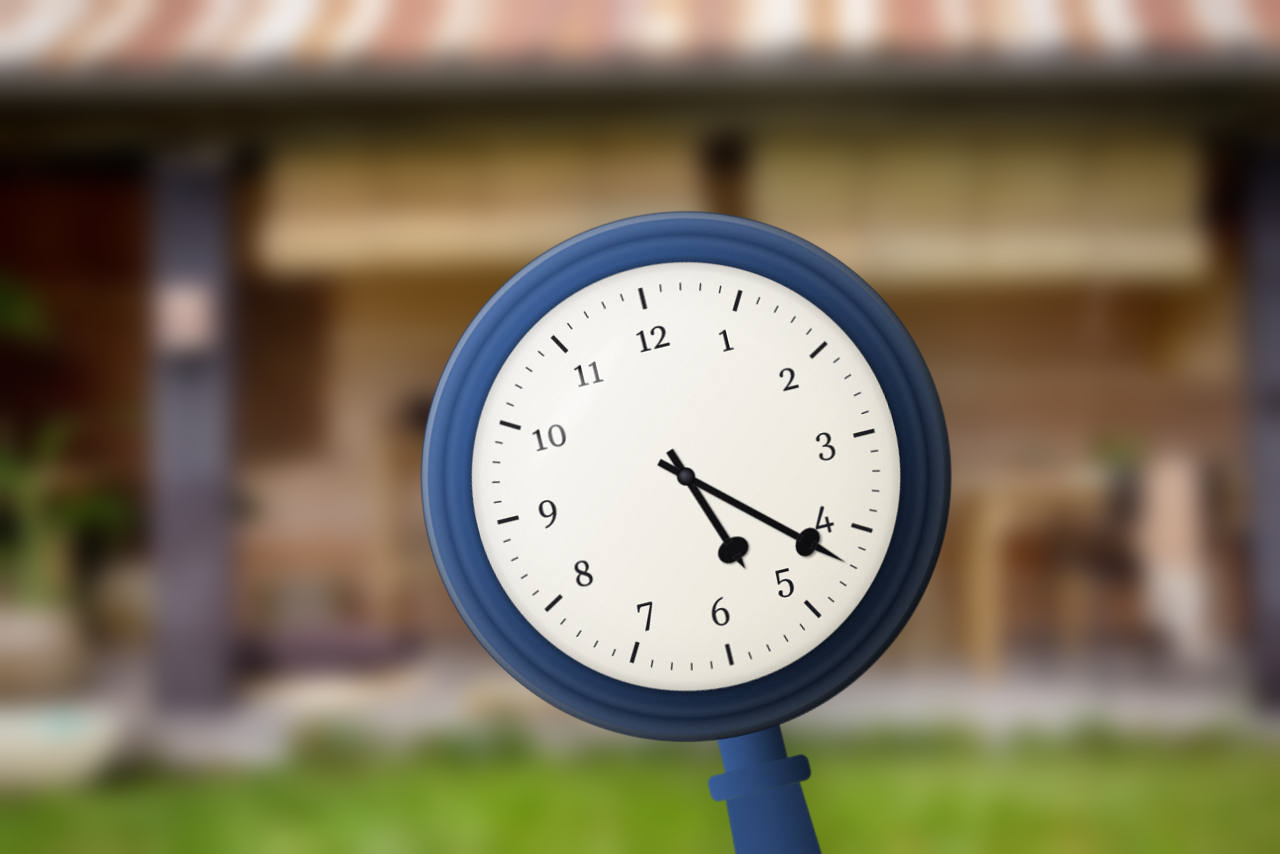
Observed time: 5.22
